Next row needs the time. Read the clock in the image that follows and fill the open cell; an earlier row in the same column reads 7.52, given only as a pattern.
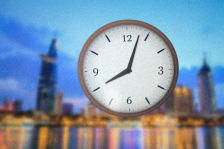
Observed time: 8.03
